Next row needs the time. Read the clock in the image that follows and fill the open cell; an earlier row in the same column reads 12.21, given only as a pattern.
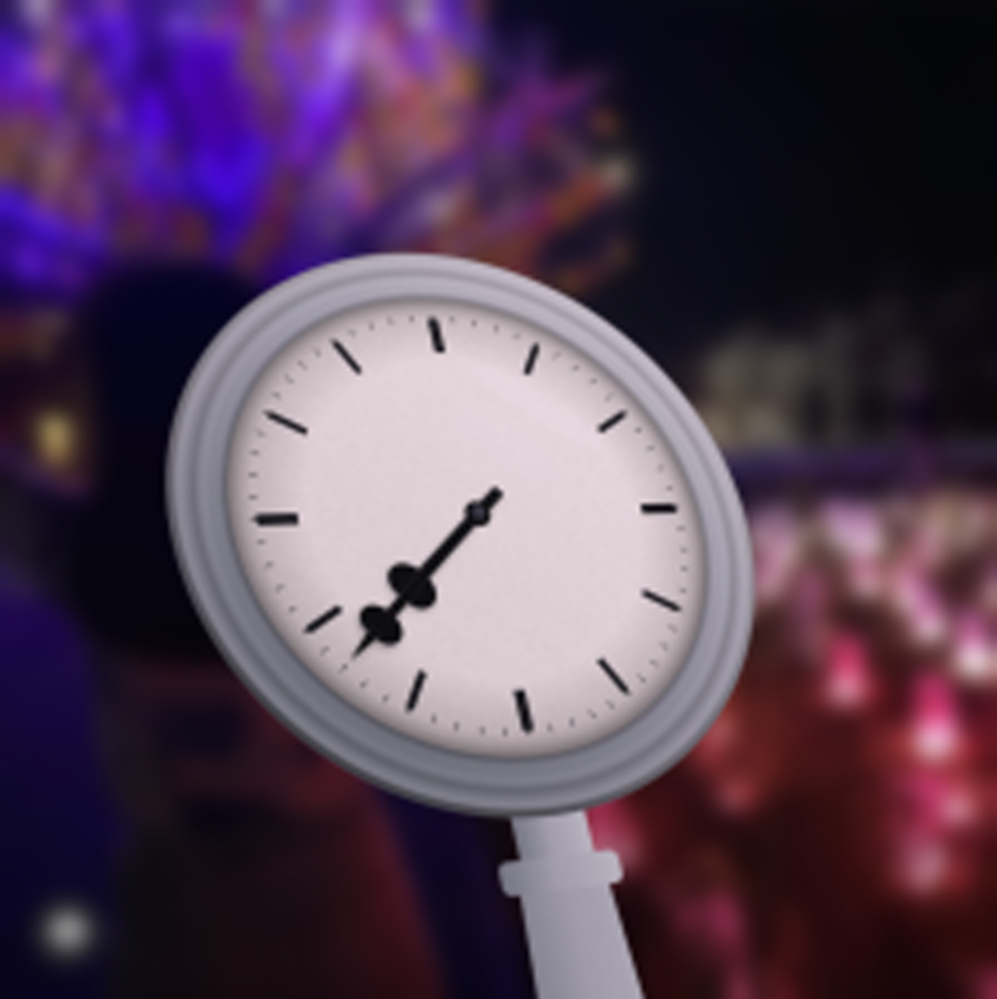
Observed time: 7.38
